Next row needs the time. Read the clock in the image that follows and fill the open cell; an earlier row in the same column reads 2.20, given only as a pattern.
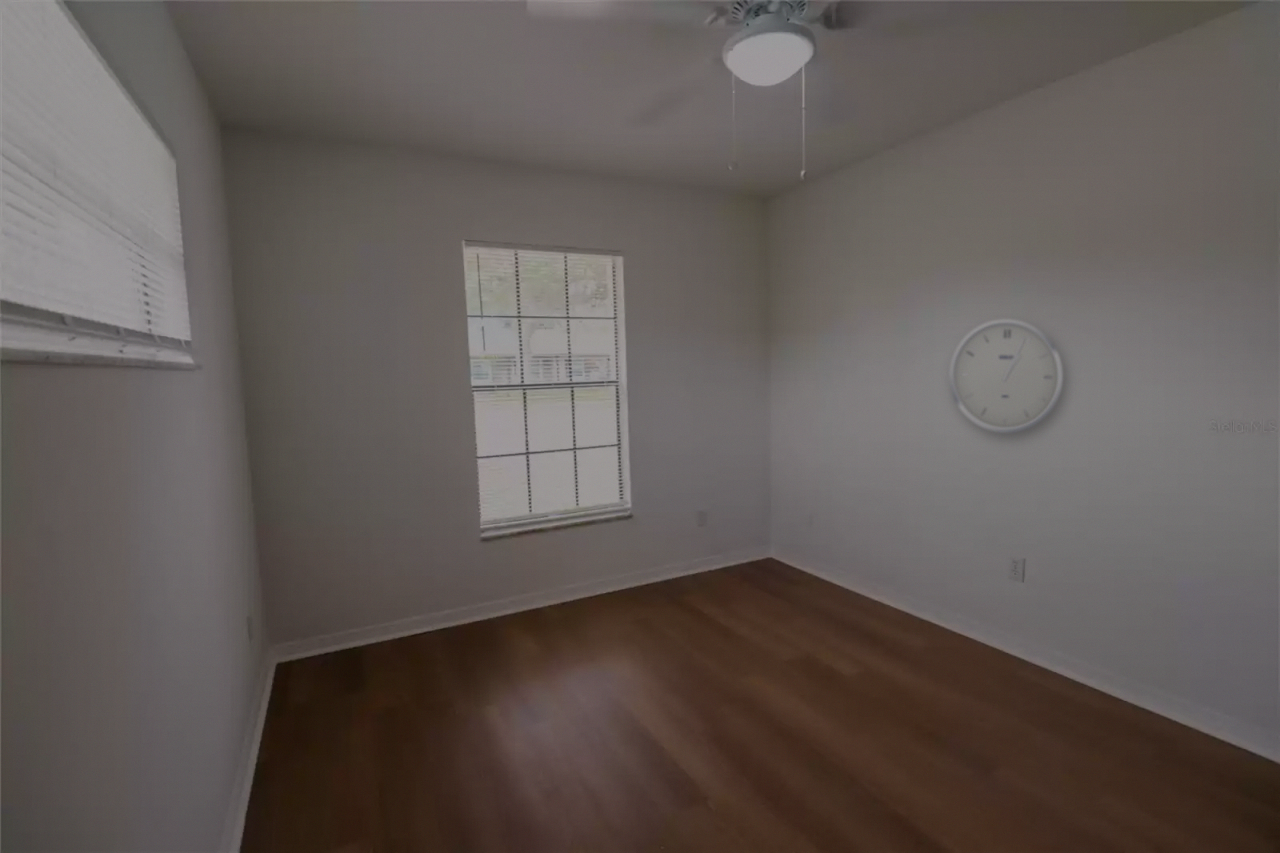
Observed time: 1.04
